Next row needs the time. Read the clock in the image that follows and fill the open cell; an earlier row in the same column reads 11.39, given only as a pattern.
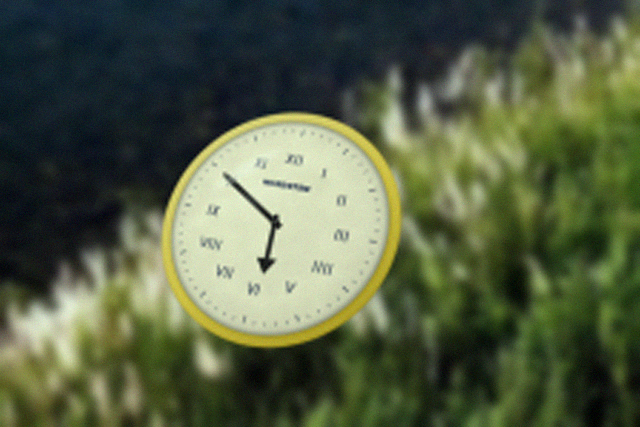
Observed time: 5.50
